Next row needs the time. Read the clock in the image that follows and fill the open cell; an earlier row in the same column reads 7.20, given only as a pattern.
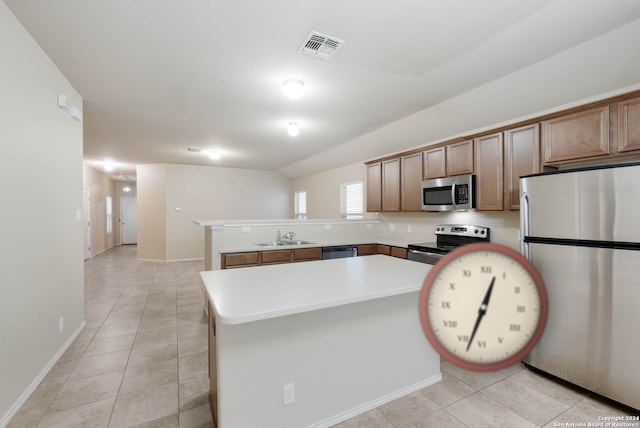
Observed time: 12.33
